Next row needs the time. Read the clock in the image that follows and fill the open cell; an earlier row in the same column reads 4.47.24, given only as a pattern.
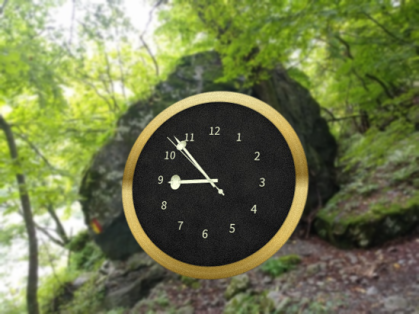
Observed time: 8.52.52
